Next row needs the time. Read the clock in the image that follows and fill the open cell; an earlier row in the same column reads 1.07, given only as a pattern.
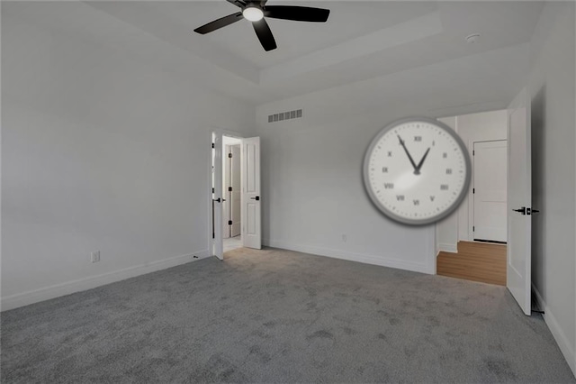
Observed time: 12.55
